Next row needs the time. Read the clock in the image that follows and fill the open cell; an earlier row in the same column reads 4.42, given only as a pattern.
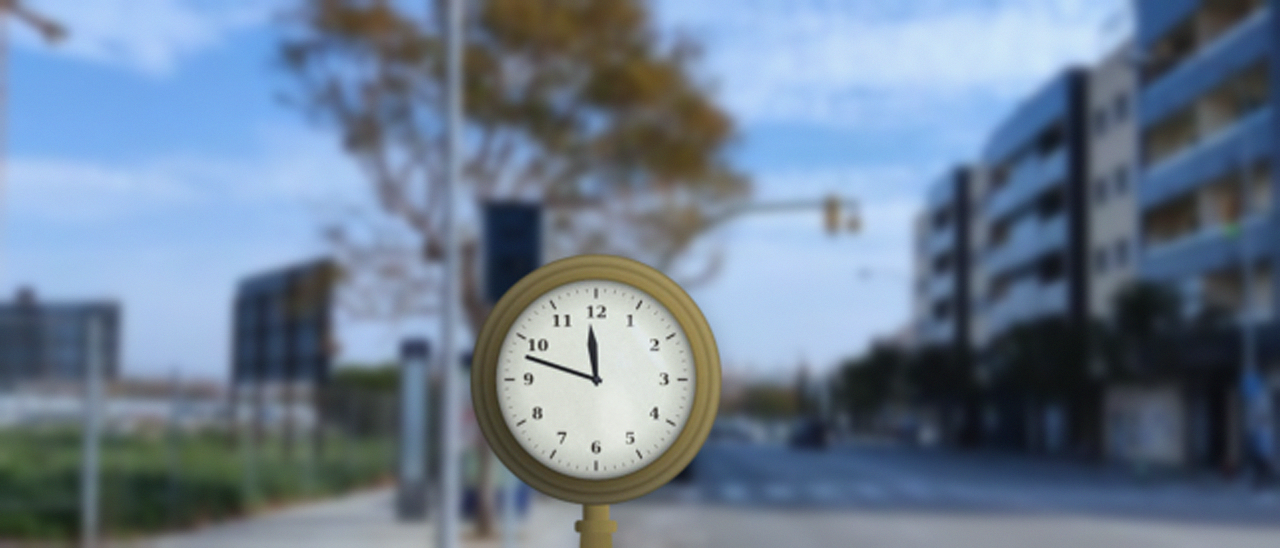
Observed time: 11.48
